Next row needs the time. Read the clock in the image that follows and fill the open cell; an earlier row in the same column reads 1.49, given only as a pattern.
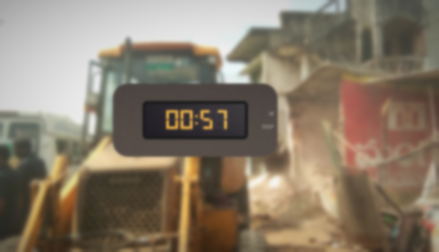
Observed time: 0.57
